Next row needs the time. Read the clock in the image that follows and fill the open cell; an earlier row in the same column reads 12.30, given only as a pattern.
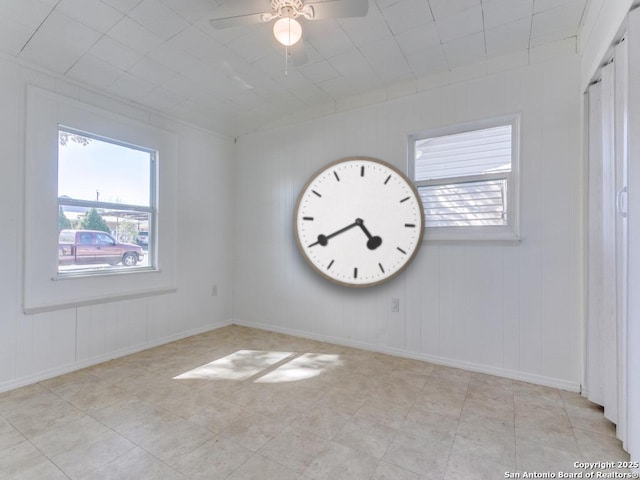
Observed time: 4.40
